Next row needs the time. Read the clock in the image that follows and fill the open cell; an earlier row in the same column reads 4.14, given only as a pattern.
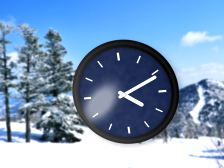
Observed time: 4.11
